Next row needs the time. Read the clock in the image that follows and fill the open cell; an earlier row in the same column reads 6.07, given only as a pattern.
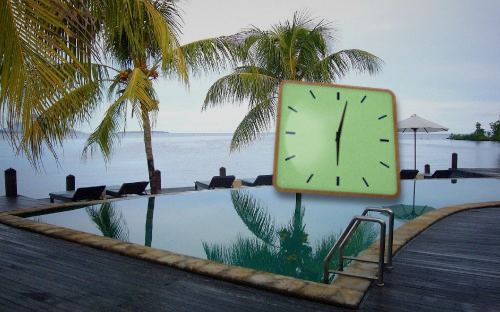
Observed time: 6.02
